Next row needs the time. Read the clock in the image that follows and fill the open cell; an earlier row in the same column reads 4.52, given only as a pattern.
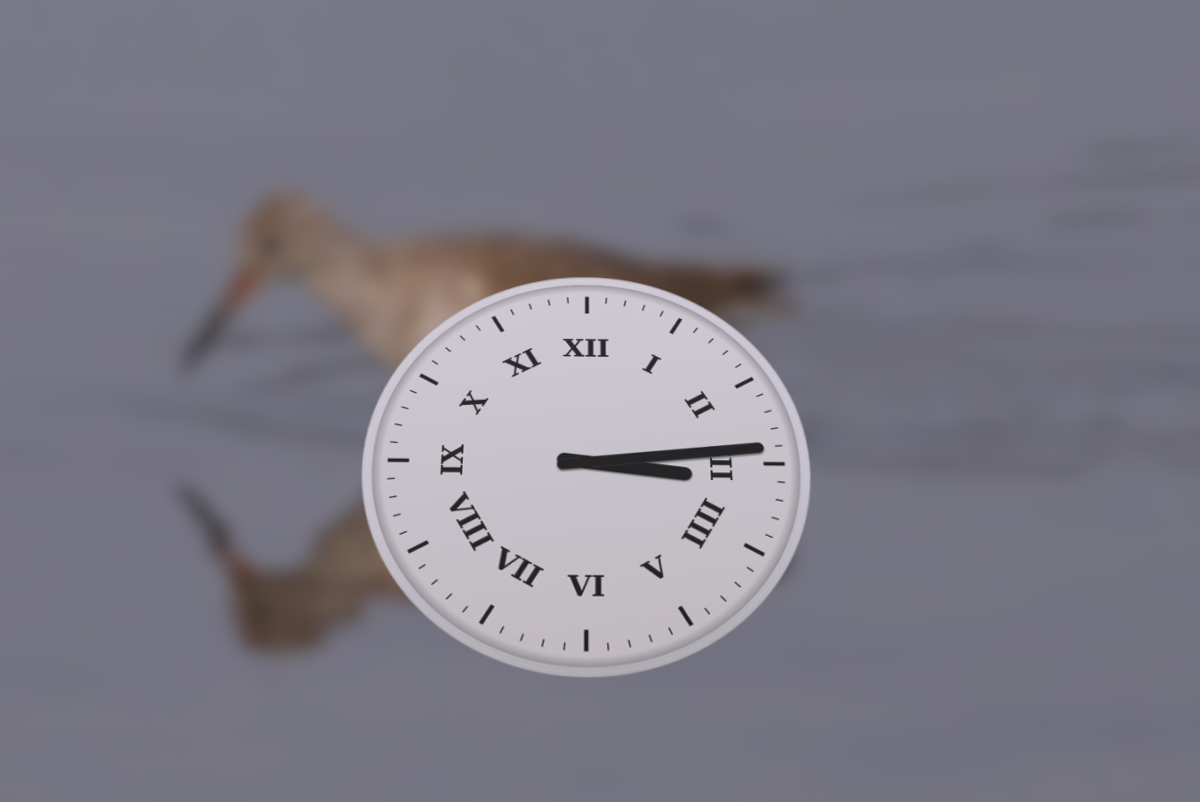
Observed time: 3.14
